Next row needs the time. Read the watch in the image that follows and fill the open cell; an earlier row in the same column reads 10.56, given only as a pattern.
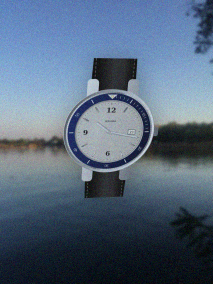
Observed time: 10.17
